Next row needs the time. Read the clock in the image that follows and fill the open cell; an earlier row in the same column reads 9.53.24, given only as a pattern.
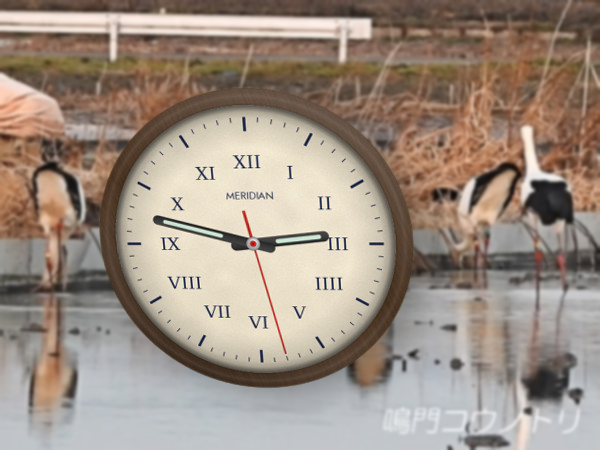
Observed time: 2.47.28
